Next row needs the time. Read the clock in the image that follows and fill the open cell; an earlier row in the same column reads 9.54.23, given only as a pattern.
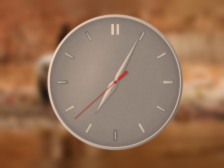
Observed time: 7.04.38
